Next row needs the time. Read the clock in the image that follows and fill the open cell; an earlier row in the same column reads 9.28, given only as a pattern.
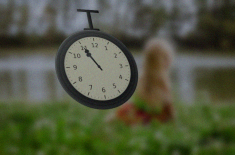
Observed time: 10.55
